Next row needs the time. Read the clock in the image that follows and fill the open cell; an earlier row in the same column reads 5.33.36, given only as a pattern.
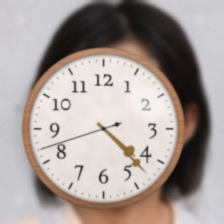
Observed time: 4.22.42
